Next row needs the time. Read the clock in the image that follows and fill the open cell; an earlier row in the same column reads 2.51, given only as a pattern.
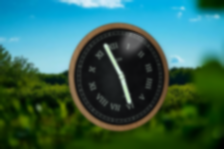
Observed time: 5.58
